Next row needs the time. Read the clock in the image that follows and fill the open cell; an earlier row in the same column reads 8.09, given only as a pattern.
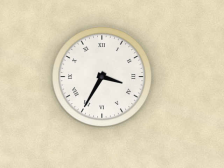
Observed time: 3.35
